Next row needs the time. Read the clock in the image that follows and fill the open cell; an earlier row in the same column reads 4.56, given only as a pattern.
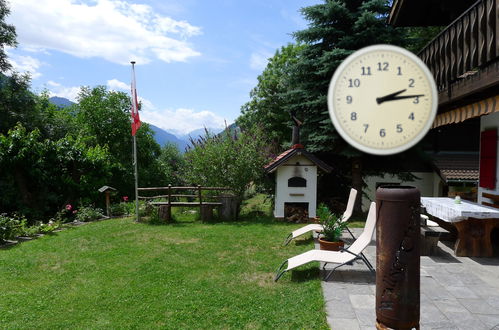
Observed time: 2.14
